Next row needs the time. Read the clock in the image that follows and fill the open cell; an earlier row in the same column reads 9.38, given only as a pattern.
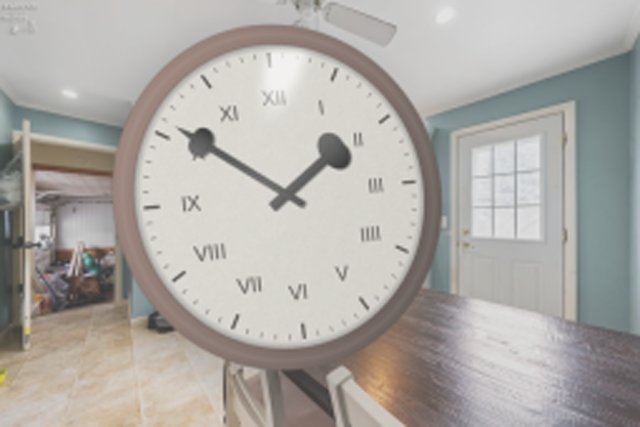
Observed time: 1.51
